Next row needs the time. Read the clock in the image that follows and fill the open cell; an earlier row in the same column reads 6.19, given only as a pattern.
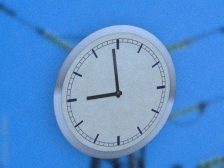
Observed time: 8.59
